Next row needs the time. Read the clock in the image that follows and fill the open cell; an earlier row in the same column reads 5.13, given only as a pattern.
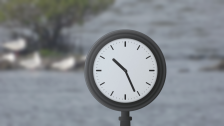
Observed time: 10.26
